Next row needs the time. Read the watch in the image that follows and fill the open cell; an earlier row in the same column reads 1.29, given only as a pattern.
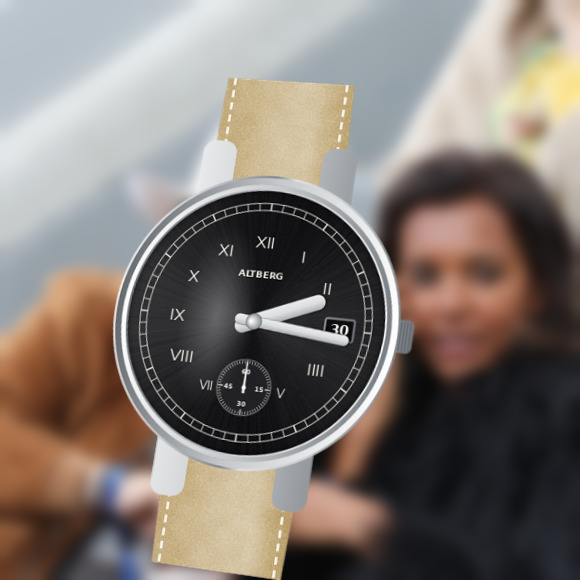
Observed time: 2.16
